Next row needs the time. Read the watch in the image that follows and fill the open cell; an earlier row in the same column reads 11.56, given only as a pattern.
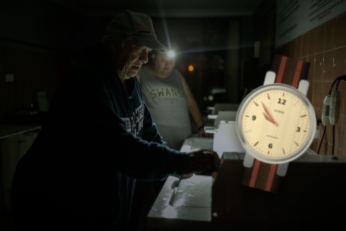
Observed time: 9.52
